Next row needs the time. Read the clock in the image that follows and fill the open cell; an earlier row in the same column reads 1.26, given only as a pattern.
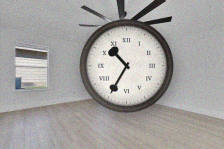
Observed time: 10.35
